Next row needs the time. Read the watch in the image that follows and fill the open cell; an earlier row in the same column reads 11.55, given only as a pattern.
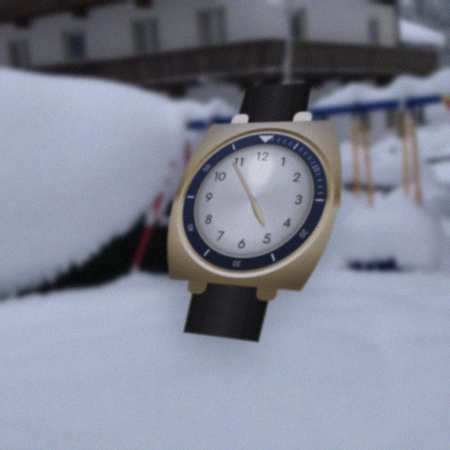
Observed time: 4.54
